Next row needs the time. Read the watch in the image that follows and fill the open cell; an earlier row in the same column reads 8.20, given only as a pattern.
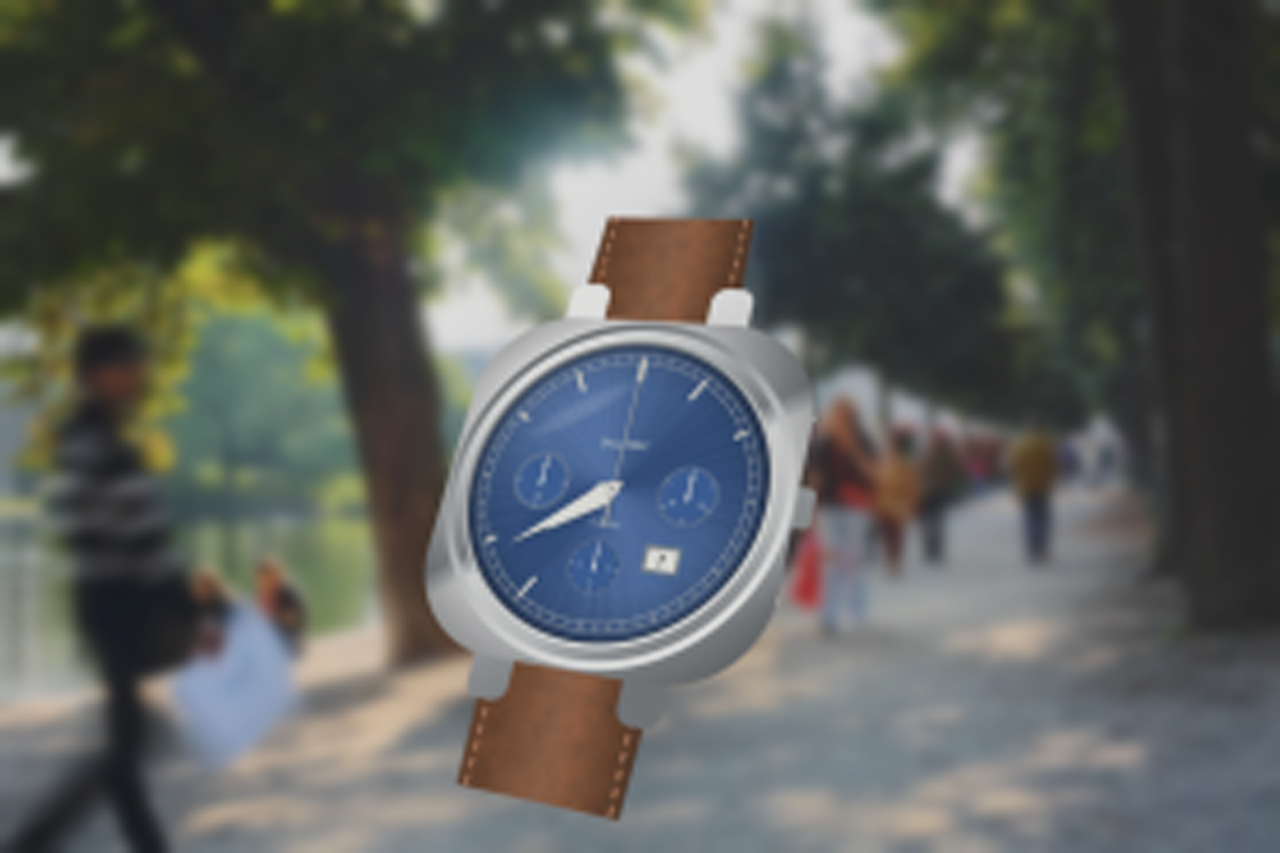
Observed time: 7.39
